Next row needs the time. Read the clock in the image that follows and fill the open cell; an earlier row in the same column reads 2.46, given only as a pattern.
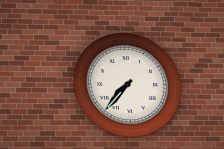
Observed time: 7.37
